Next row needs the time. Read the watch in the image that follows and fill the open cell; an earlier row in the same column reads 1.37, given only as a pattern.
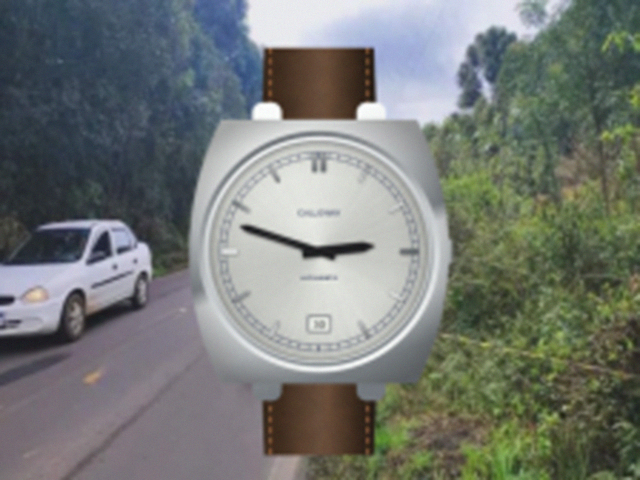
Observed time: 2.48
